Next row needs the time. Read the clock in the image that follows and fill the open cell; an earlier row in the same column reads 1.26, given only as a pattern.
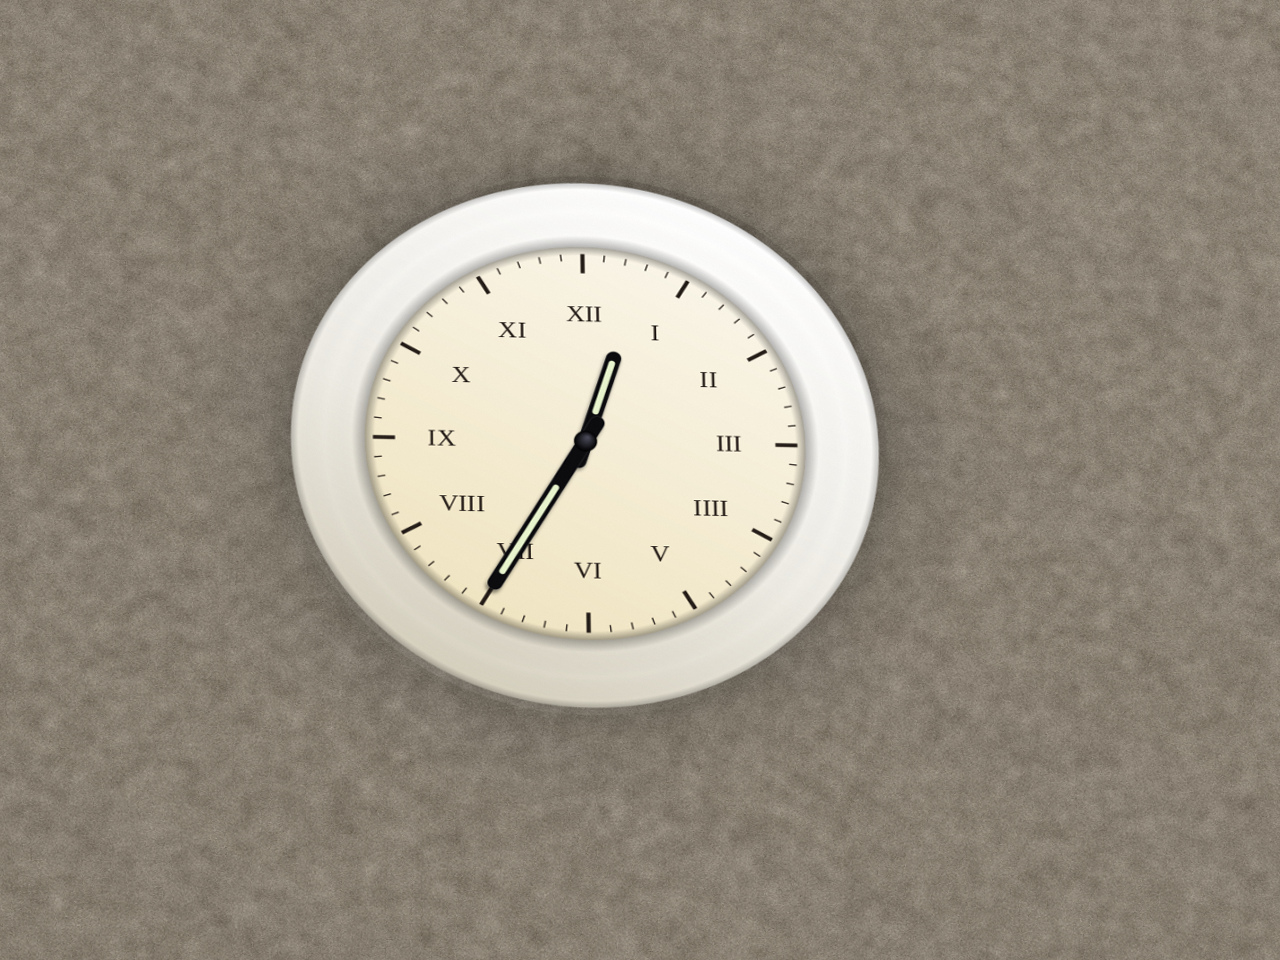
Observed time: 12.35
